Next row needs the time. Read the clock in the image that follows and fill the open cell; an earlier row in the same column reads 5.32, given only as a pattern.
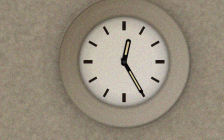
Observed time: 12.25
